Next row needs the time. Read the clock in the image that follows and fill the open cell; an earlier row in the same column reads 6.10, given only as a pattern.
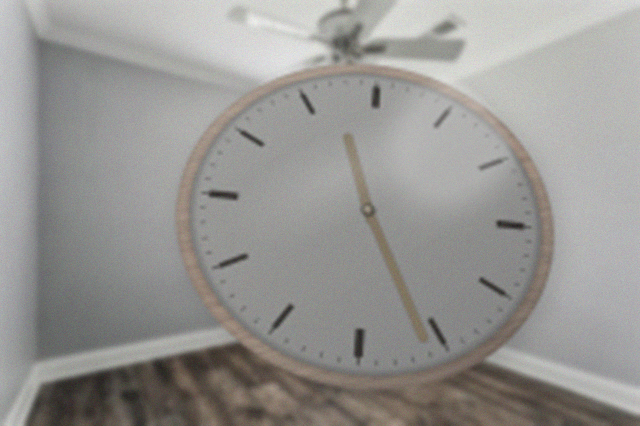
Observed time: 11.26
